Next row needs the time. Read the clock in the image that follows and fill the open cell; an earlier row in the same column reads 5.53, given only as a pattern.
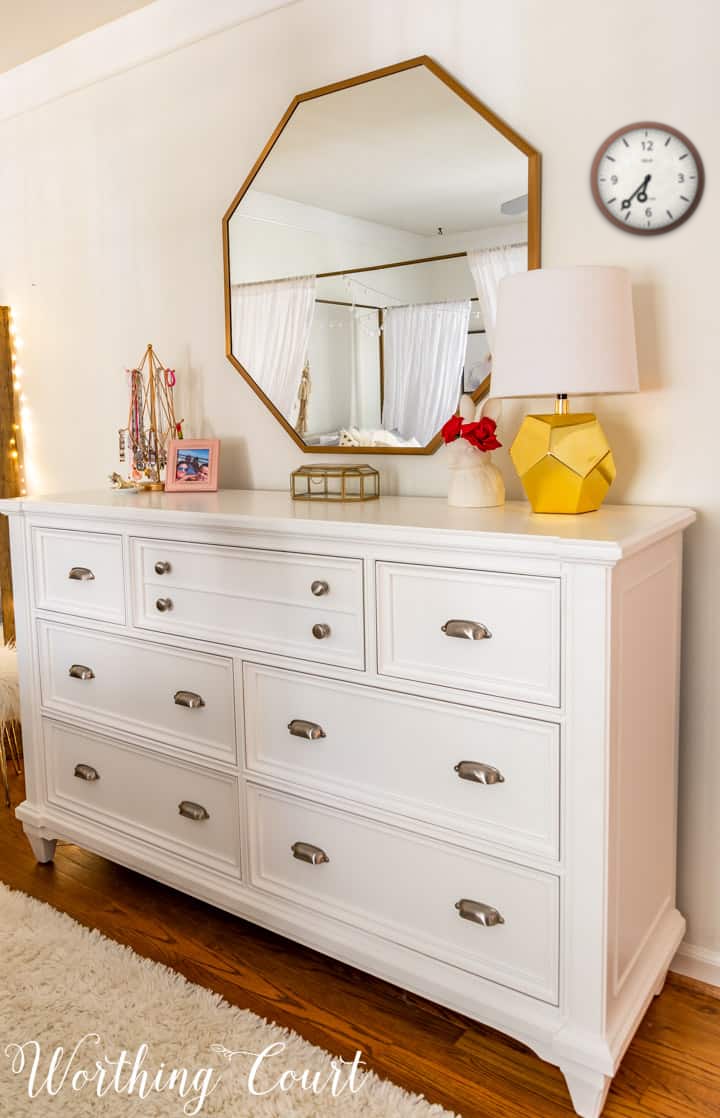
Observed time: 6.37
